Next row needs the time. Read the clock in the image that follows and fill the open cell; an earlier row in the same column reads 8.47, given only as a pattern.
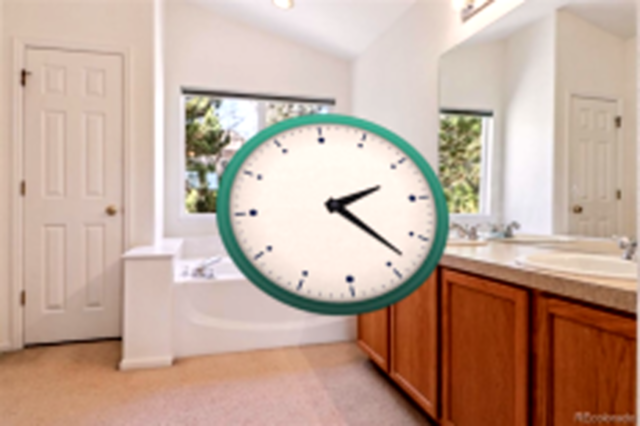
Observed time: 2.23
